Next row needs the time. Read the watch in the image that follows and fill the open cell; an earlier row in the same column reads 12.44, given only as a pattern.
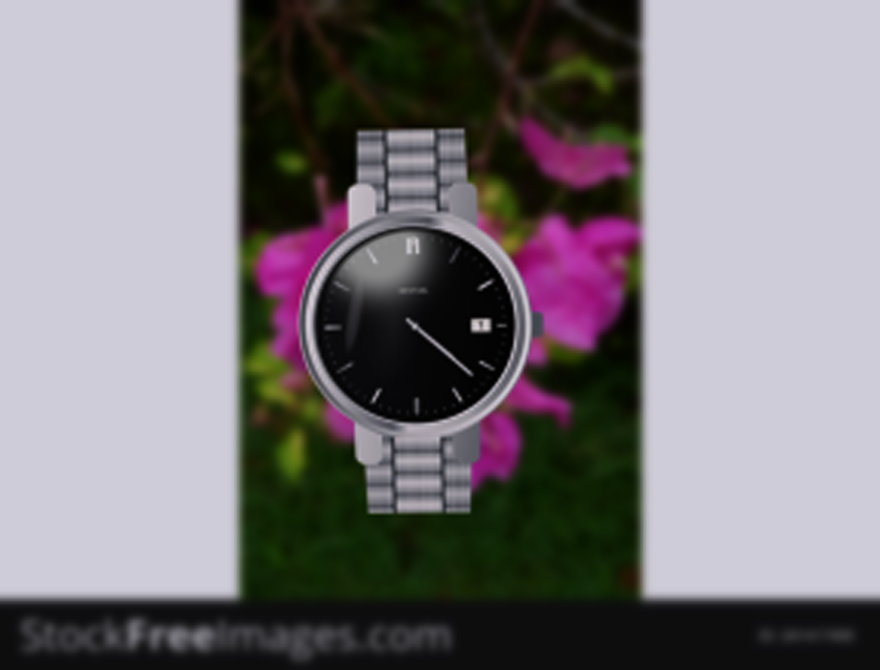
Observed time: 4.22
